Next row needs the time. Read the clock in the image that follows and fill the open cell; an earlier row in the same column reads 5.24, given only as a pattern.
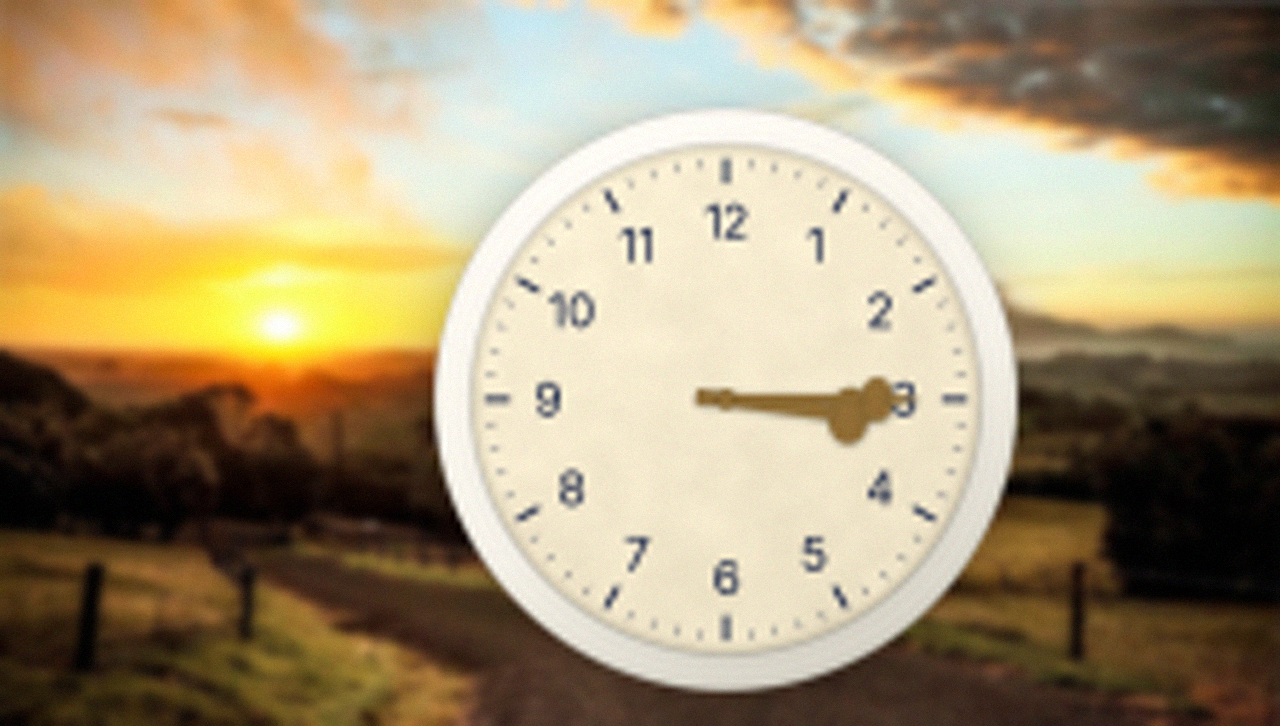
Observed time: 3.15
